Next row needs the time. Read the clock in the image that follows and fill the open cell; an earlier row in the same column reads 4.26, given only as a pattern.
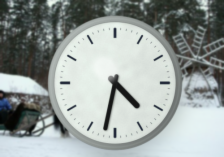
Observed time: 4.32
